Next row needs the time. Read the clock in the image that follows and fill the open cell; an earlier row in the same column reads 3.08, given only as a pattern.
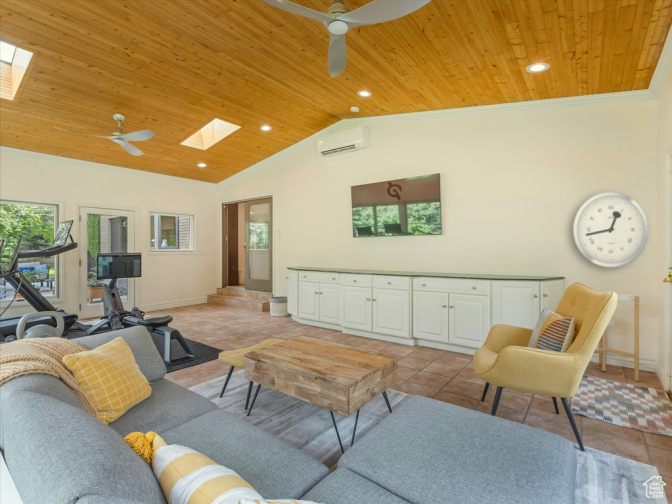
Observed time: 12.43
